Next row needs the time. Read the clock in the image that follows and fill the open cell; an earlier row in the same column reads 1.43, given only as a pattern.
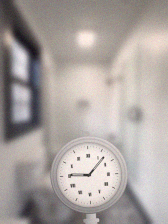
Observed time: 9.07
